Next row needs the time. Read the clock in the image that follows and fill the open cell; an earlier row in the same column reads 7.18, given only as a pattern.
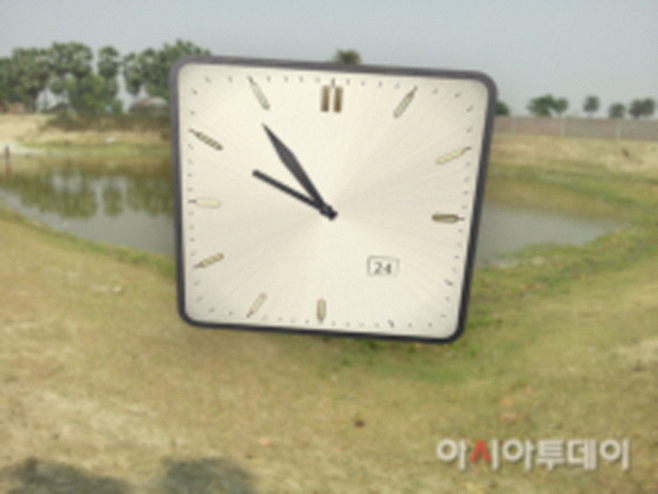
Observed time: 9.54
